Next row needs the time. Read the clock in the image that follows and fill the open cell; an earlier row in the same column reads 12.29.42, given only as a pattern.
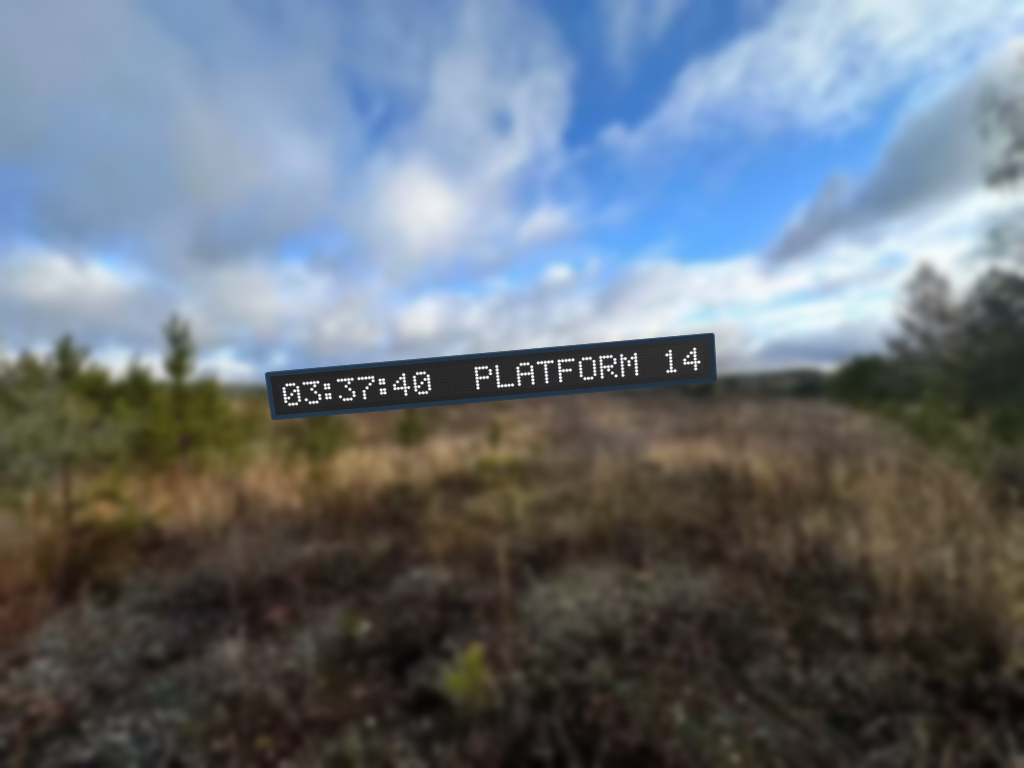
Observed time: 3.37.40
